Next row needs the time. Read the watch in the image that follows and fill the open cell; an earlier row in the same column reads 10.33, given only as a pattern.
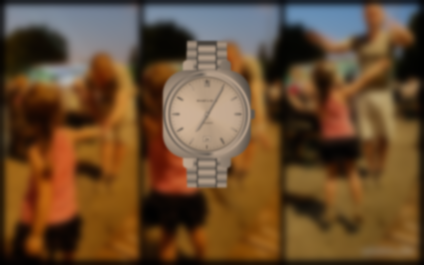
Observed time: 7.05
